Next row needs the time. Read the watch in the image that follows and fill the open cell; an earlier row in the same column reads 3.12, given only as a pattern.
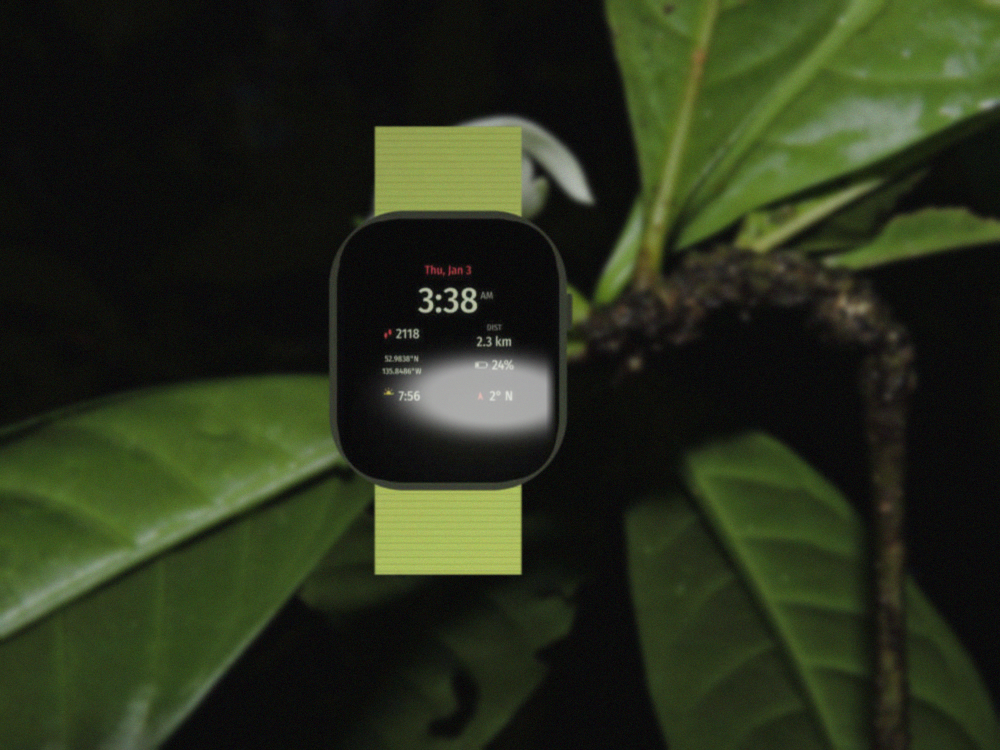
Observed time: 3.38
